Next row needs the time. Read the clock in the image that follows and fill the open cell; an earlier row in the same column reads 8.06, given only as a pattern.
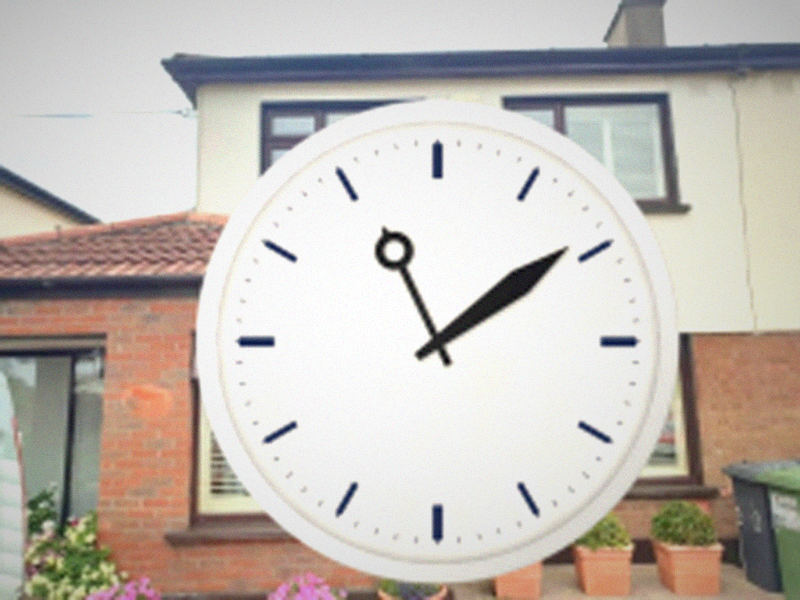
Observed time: 11.09
